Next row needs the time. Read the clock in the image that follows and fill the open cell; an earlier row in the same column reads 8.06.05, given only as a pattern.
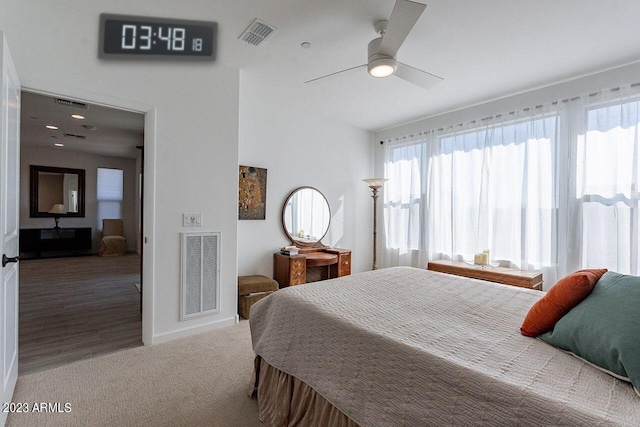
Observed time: 3.48.18
